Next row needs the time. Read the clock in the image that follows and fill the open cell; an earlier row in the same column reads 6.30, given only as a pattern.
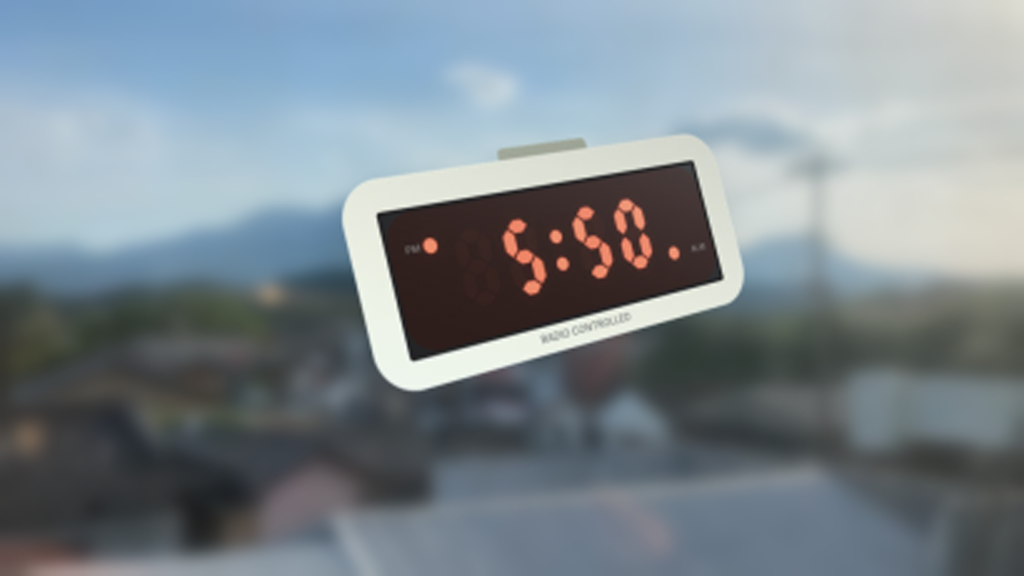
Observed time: 5.50
